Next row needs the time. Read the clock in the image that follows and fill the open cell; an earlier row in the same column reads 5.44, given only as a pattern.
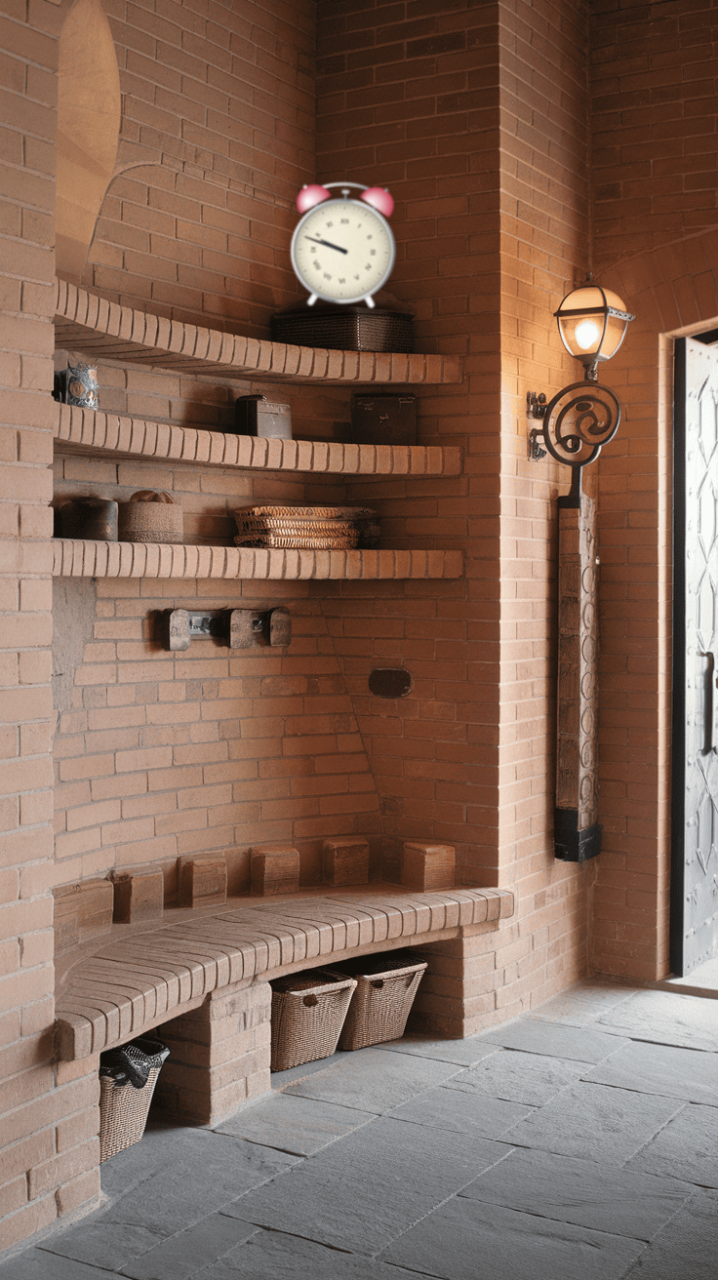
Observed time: 9.48
